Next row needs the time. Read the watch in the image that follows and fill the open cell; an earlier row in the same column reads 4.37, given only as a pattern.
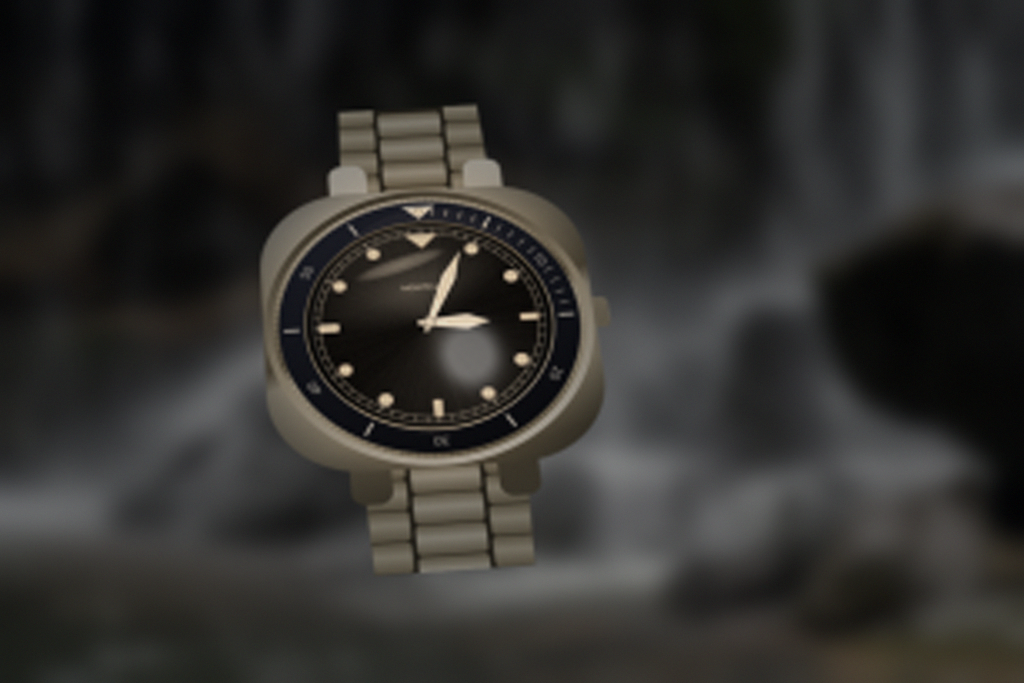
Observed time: 3.04
